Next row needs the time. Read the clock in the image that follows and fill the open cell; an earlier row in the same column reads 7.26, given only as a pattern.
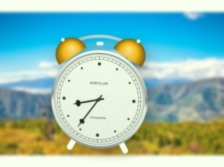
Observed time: 8.36
